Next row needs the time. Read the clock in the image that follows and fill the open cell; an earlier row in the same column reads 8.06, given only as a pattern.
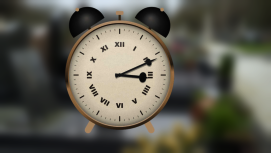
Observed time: 3.11
